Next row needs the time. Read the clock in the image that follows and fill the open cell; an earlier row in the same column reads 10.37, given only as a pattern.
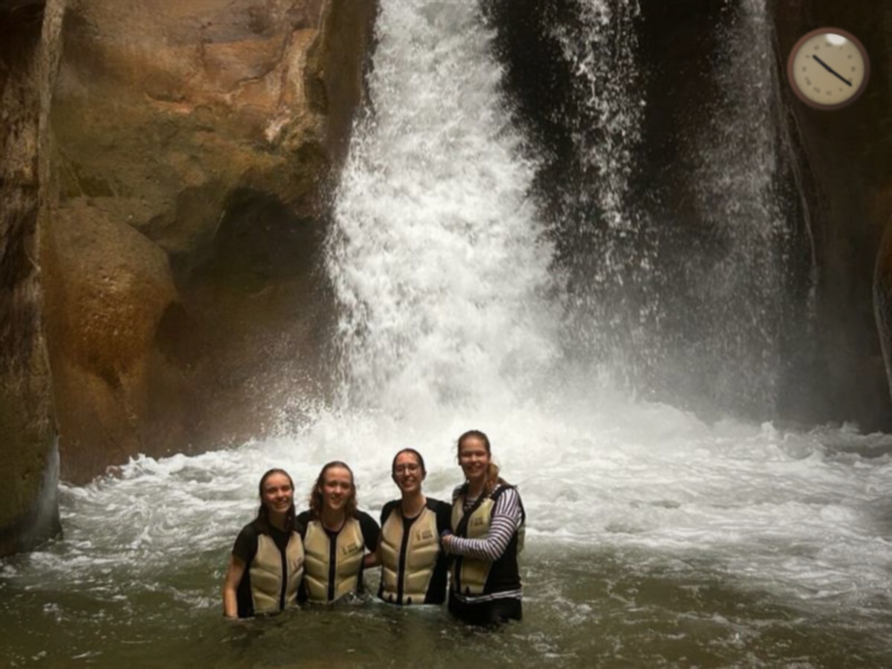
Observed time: 10.21
